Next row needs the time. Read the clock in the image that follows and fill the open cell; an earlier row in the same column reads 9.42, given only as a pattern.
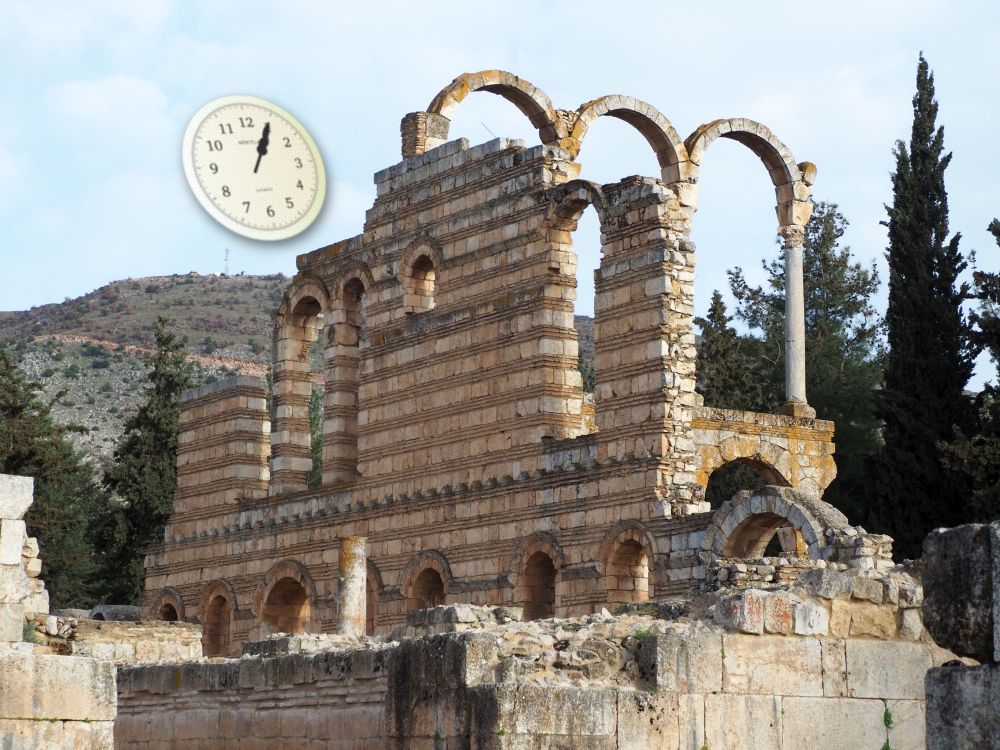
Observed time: 1.05
